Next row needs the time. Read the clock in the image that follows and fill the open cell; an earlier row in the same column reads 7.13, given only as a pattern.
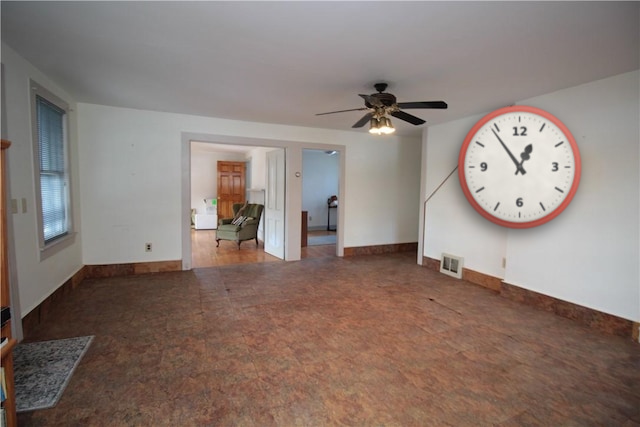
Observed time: 12.54
